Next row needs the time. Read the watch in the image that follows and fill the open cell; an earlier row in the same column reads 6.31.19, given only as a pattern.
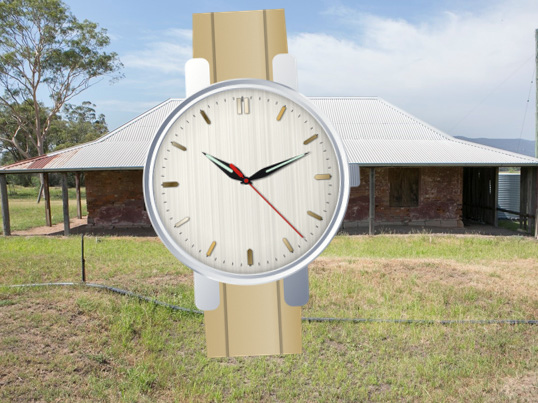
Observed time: 10.11.23
